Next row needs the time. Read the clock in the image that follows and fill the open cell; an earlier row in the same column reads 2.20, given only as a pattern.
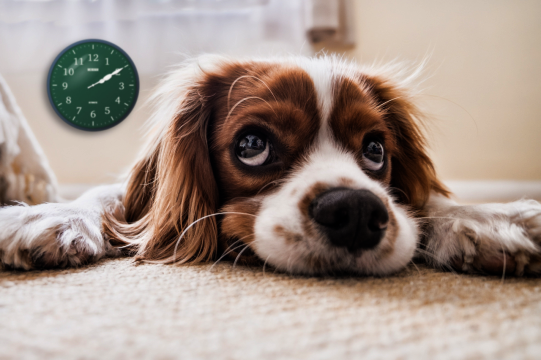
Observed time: 2.10
